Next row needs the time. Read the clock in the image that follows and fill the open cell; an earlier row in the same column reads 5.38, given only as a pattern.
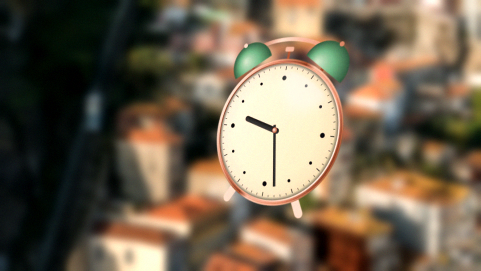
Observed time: 9.28
